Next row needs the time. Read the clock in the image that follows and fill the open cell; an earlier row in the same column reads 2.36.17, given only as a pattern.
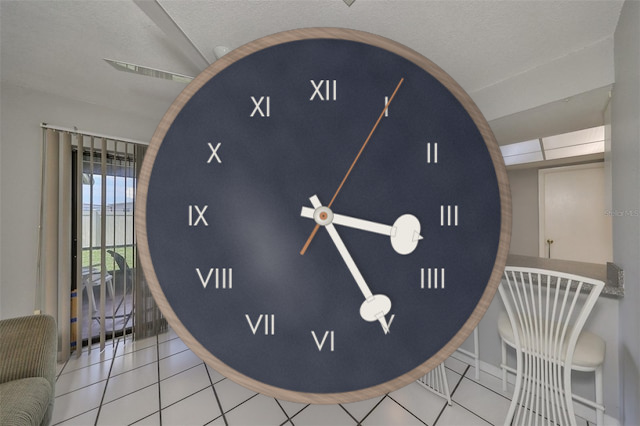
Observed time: 3.25.05
